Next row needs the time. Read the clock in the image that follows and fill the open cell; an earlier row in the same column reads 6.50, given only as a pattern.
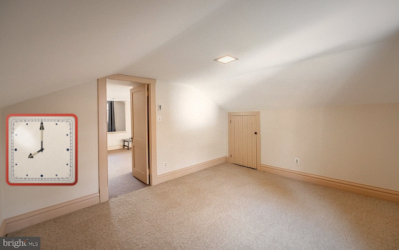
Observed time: 8.00
